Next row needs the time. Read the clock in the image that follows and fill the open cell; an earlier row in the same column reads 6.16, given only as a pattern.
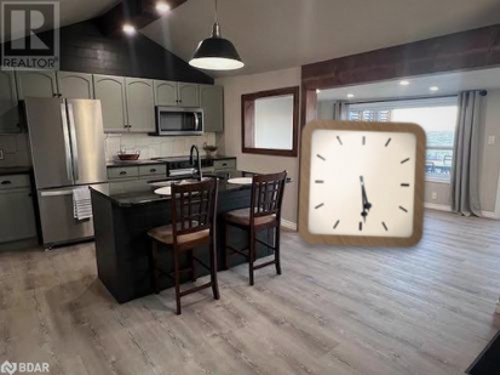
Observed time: 5.29
